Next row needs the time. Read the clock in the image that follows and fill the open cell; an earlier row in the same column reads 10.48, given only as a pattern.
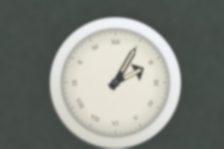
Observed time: 2.05
